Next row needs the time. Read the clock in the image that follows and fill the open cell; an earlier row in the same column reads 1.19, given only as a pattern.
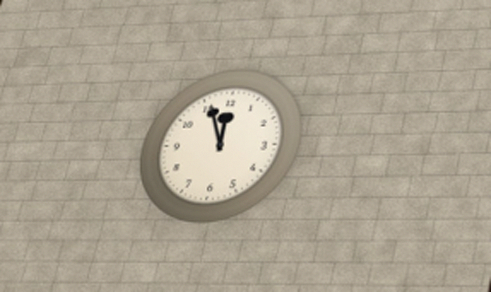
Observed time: 11.56
